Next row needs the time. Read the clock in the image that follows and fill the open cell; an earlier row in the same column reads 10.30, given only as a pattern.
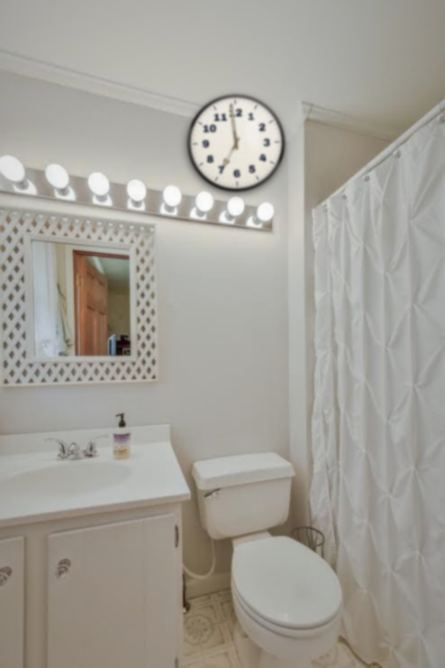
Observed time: 6.59
